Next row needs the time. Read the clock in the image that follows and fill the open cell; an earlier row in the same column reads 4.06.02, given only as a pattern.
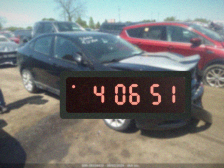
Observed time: 4.06.51
